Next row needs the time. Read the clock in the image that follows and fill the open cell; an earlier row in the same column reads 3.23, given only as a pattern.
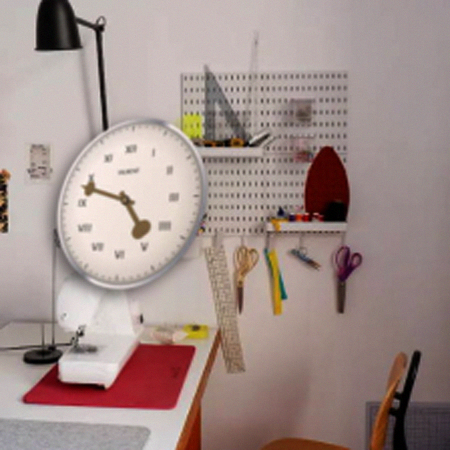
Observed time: 4.48
